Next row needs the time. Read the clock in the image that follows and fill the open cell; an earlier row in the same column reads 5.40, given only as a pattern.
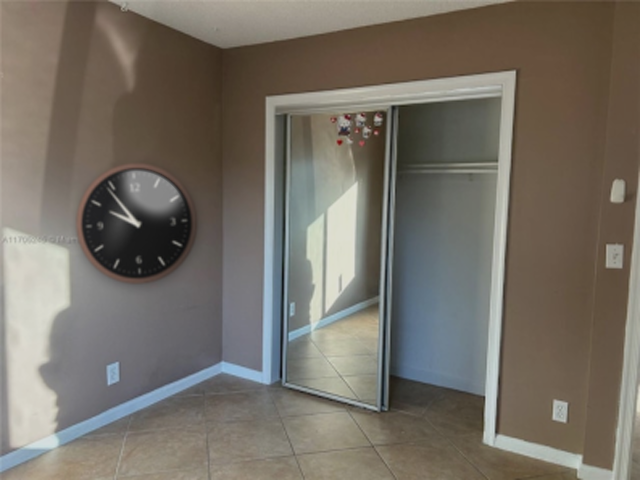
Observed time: 9.54
